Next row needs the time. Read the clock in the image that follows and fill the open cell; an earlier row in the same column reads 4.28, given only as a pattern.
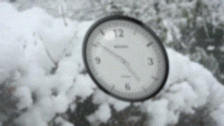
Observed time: 4.51
